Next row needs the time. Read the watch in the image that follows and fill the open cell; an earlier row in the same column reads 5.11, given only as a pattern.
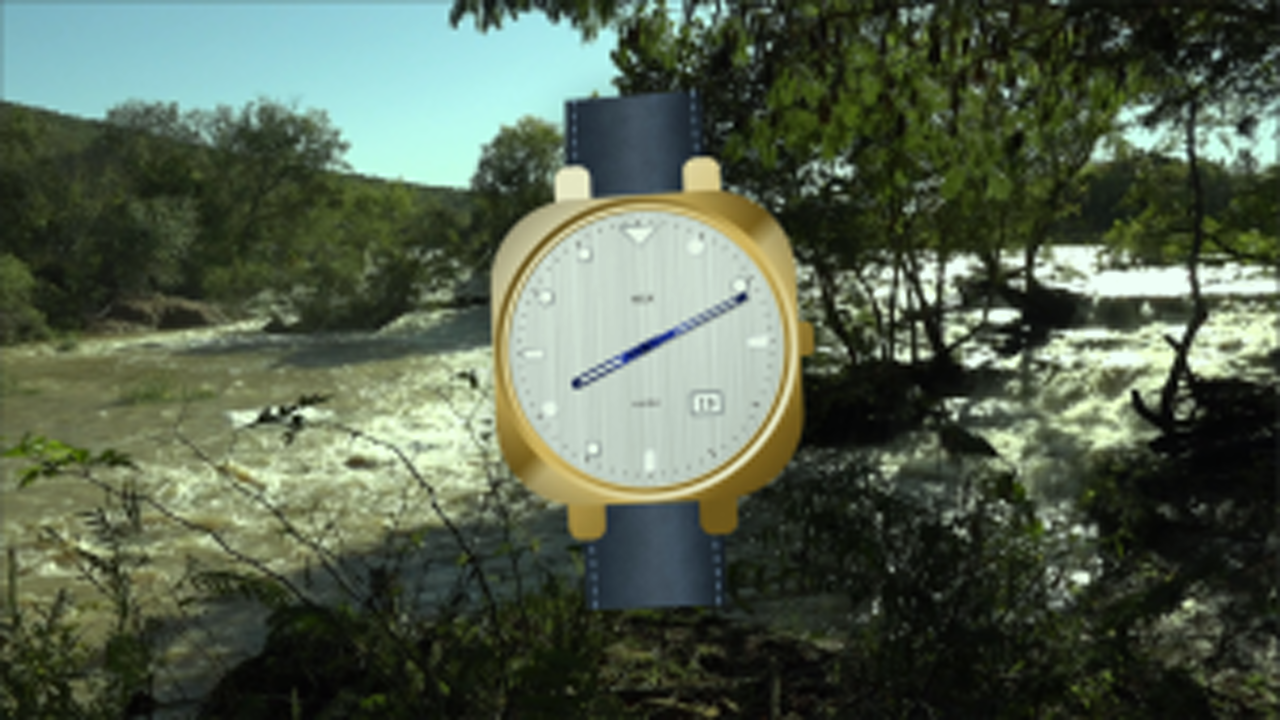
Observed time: 8.11
